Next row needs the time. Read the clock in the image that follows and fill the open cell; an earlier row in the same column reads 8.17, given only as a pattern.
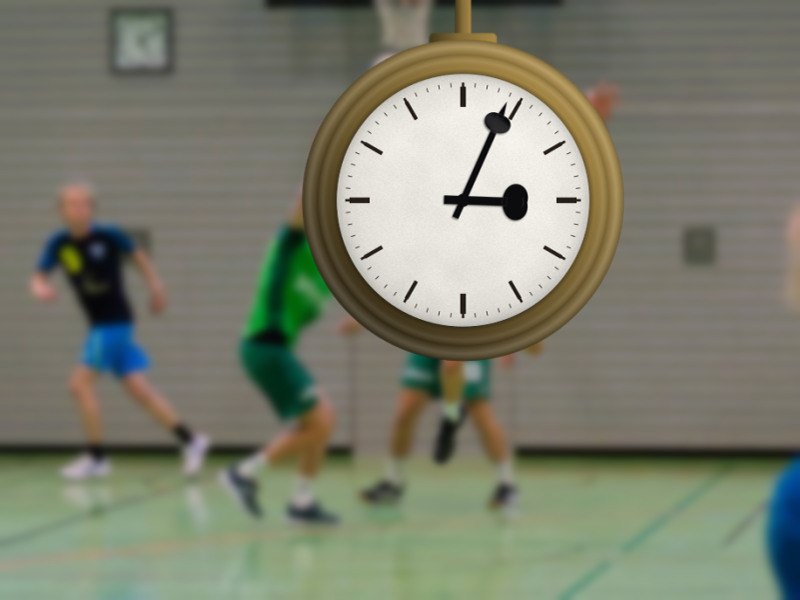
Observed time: 3.04
